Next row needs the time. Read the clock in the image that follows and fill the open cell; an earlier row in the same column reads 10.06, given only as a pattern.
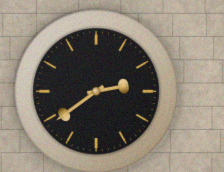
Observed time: 2.39
